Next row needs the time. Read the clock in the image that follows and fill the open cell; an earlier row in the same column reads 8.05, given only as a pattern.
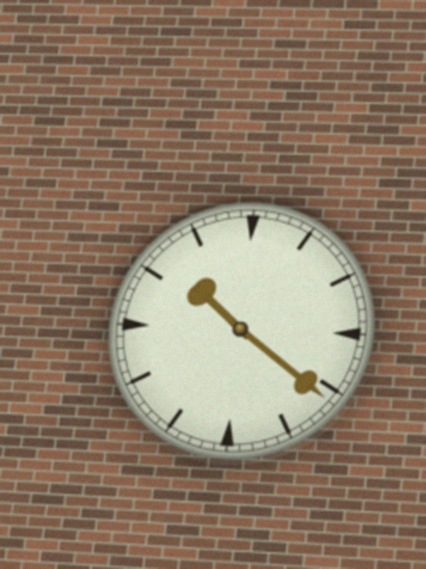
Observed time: 10.21
